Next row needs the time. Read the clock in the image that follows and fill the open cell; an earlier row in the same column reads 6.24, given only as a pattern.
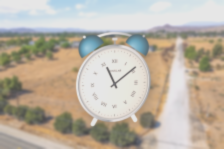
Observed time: 11.09
